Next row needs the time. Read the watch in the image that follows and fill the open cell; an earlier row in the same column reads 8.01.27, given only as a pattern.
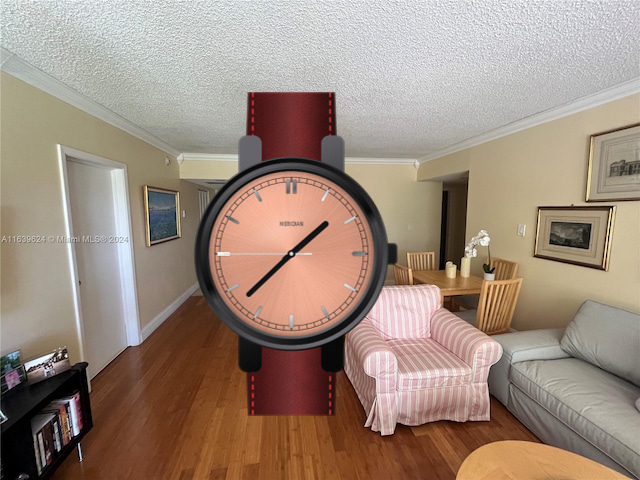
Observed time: 1.37.45
